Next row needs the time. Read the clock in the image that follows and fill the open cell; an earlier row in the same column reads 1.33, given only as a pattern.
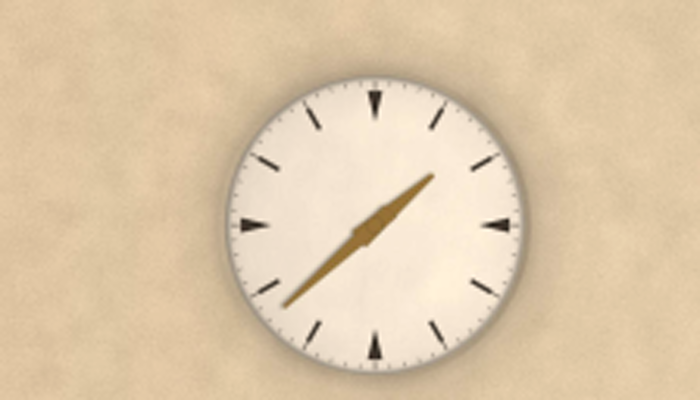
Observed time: 1.38
